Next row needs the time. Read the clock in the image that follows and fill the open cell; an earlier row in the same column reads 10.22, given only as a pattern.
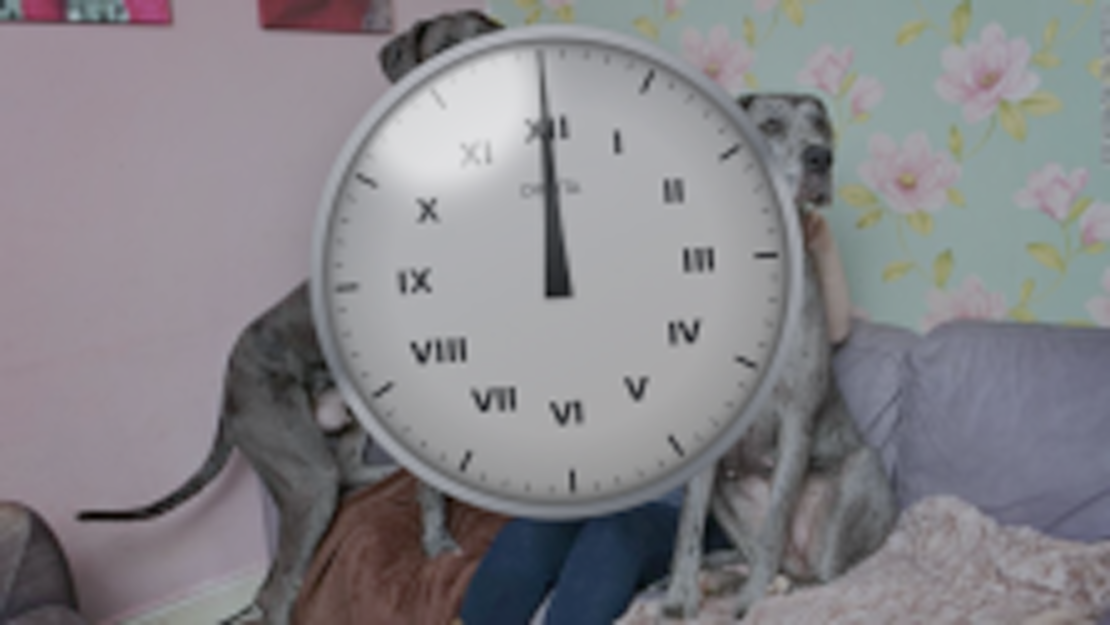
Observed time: 12.00
